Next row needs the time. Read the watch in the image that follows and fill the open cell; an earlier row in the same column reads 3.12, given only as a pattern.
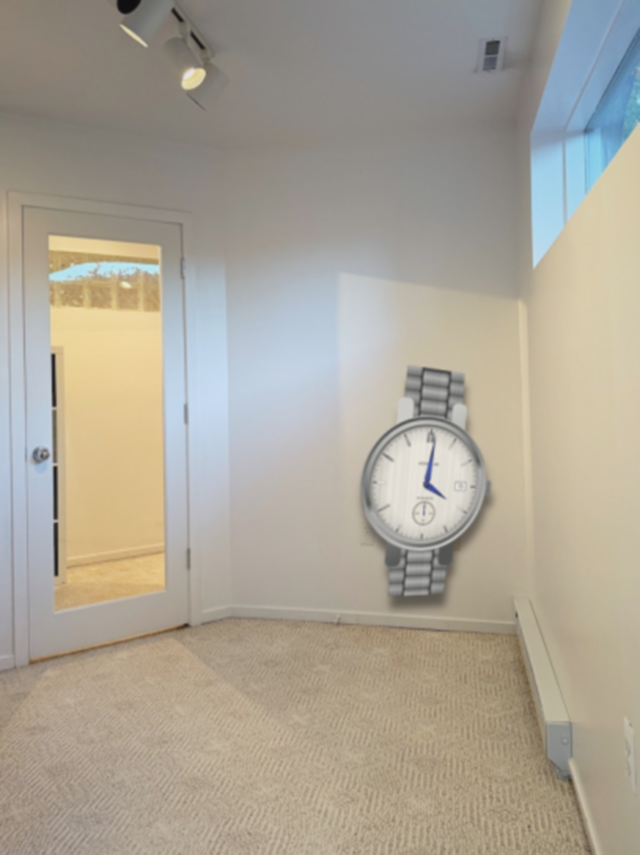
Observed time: 4.01
